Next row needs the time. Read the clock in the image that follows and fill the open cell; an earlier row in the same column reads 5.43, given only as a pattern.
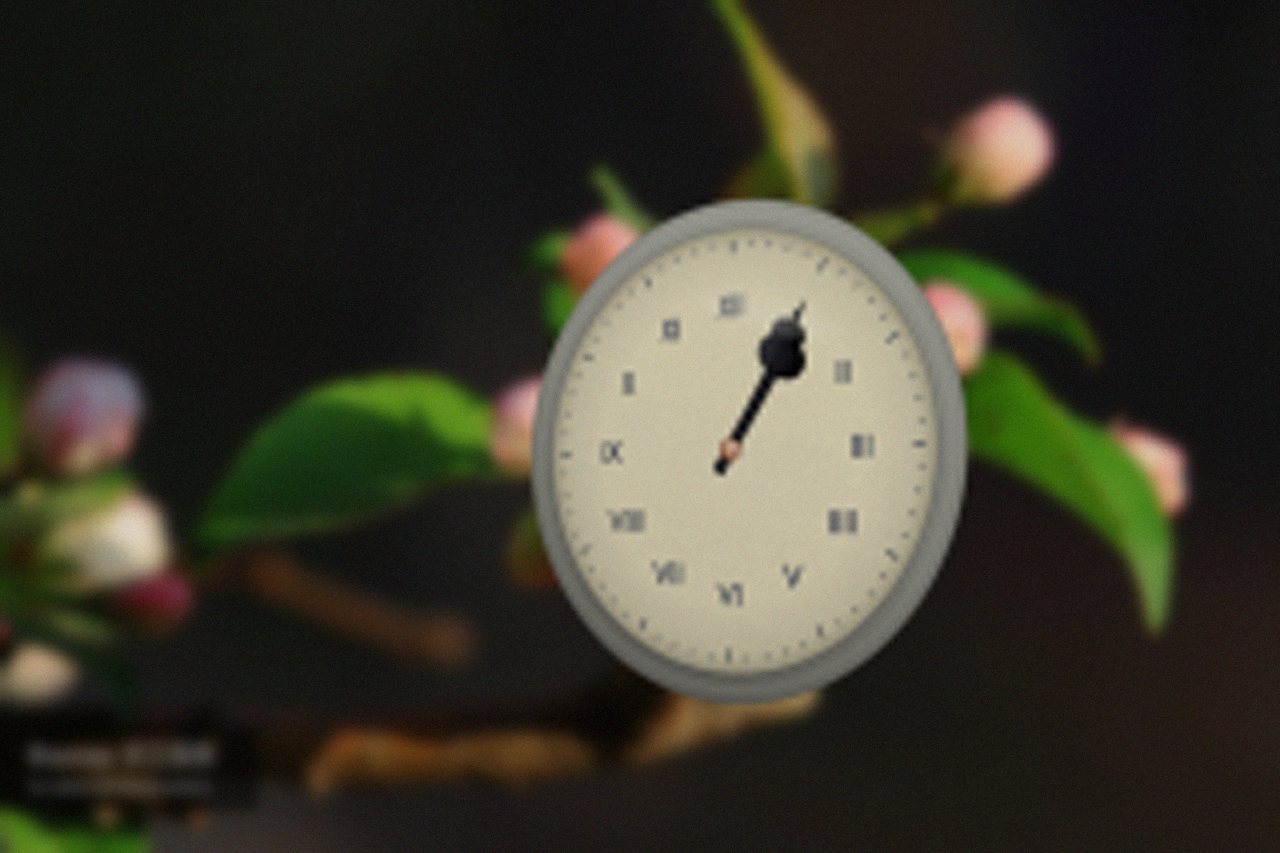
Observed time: 1.05
